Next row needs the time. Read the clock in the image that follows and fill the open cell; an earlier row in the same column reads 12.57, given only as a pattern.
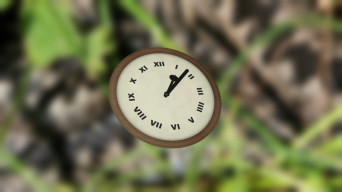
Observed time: 1.08
